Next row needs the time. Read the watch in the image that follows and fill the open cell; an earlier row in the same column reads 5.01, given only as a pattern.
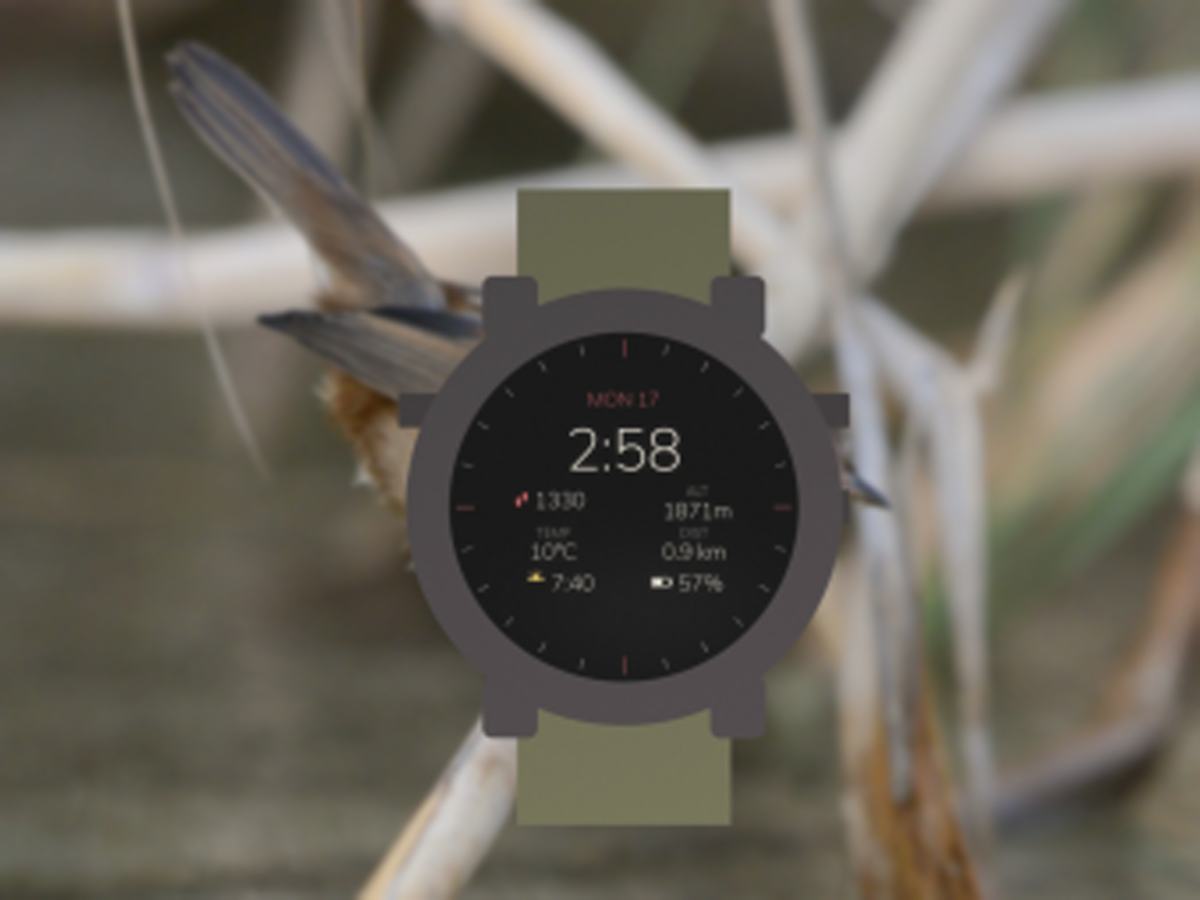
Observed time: 2.58
